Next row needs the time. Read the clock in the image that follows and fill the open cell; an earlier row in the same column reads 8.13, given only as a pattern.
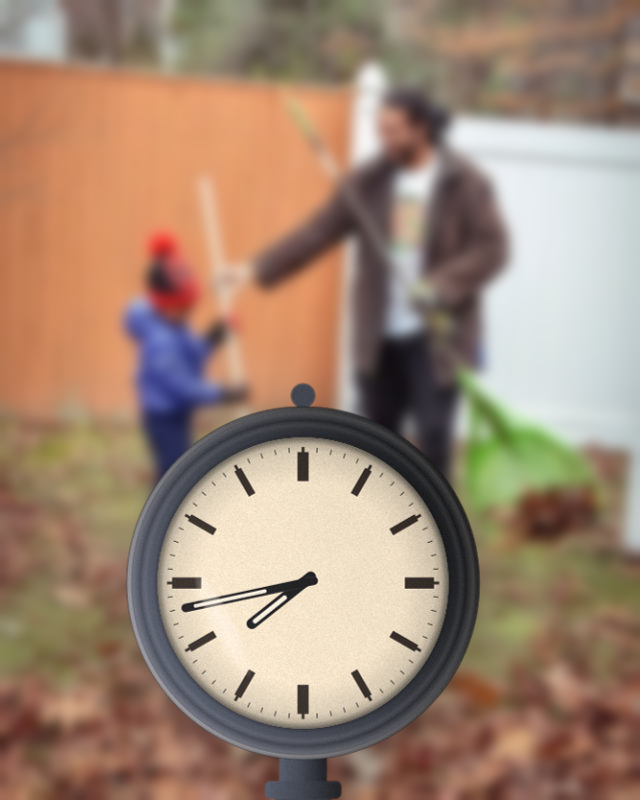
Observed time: 7.43
